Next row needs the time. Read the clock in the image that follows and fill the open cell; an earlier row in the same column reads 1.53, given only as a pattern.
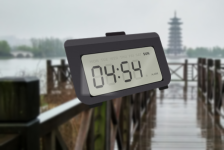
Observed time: 4.54
